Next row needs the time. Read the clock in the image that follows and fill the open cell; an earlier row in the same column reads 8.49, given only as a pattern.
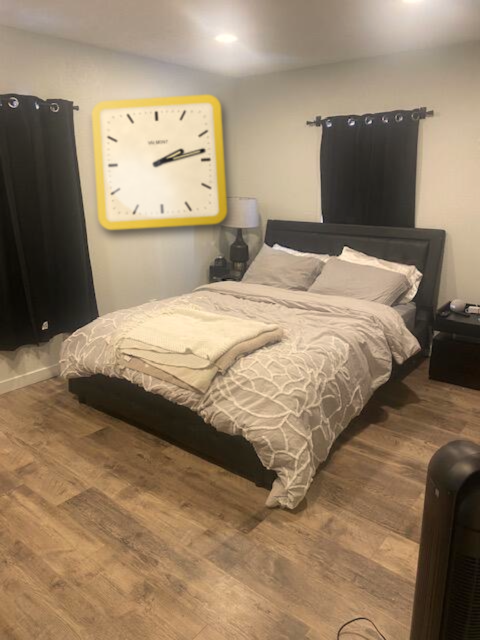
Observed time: 2.13
